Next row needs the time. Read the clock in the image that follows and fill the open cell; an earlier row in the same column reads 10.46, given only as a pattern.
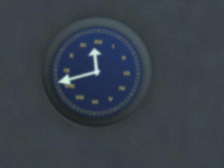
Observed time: 11.42
